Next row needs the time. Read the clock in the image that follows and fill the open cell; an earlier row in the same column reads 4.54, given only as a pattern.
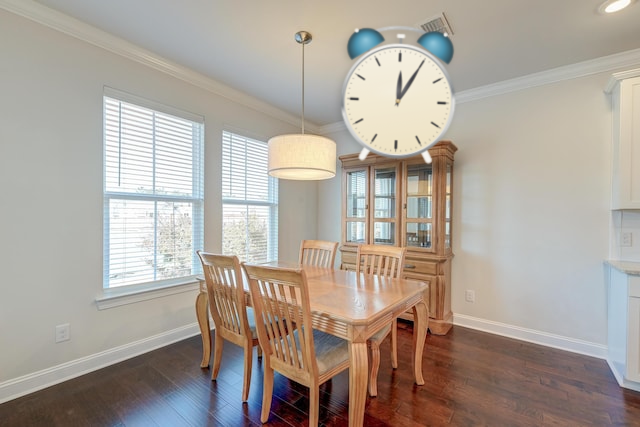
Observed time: 12.05
